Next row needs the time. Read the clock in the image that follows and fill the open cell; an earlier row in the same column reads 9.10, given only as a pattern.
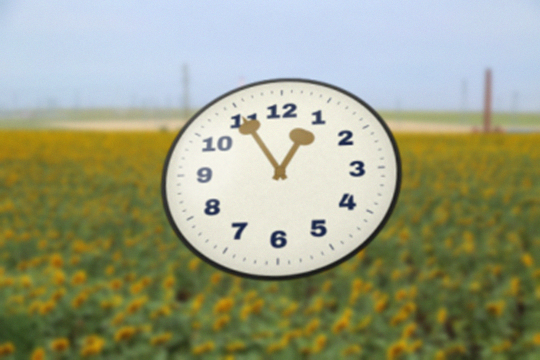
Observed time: 12.55
